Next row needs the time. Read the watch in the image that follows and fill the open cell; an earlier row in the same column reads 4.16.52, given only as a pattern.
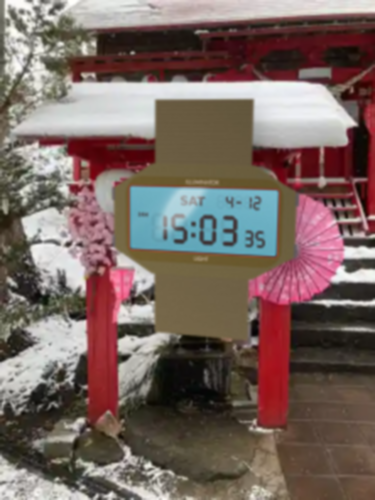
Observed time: 15.03.35
